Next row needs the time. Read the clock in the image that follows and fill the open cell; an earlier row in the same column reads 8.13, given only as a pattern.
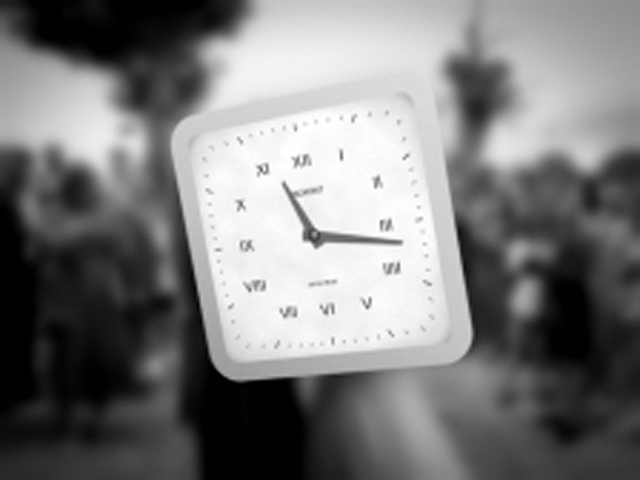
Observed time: 11.17
